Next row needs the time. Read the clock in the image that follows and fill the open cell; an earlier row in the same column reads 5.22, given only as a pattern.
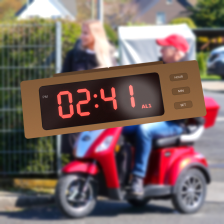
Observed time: 2.41
